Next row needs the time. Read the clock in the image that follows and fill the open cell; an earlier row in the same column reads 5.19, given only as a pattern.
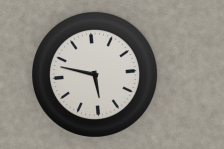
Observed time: 5.48
